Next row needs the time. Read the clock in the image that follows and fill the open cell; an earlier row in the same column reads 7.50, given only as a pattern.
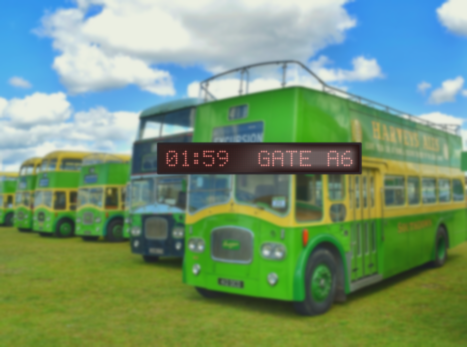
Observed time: 1.59
